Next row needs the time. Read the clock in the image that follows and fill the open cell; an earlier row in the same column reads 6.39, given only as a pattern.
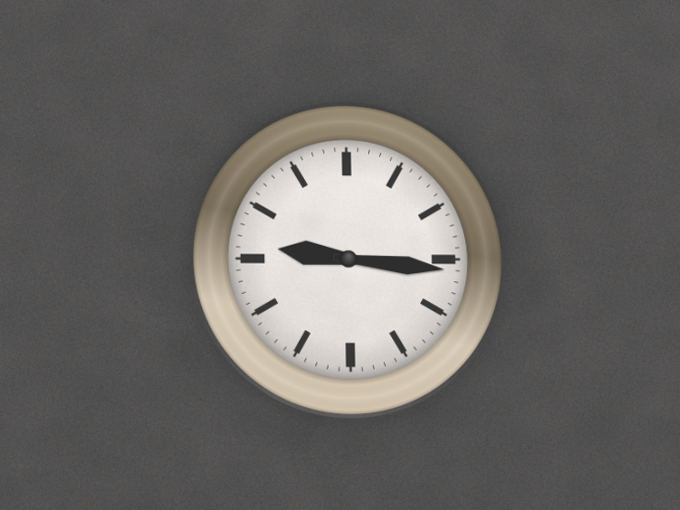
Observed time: 9.16
